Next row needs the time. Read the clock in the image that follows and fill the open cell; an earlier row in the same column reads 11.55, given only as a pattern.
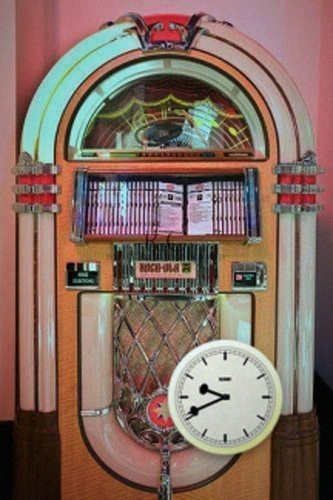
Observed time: 9.41
